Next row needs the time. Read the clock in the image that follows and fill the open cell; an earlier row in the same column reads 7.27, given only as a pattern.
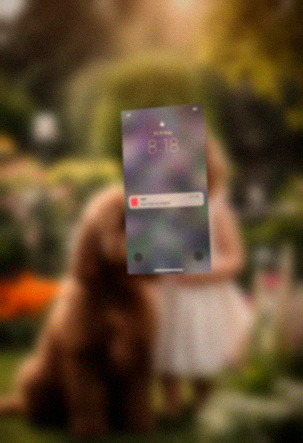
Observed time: 8.18
